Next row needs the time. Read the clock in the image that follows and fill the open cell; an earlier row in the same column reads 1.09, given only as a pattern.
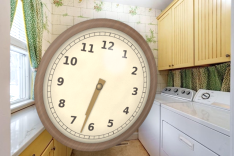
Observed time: 6.32
